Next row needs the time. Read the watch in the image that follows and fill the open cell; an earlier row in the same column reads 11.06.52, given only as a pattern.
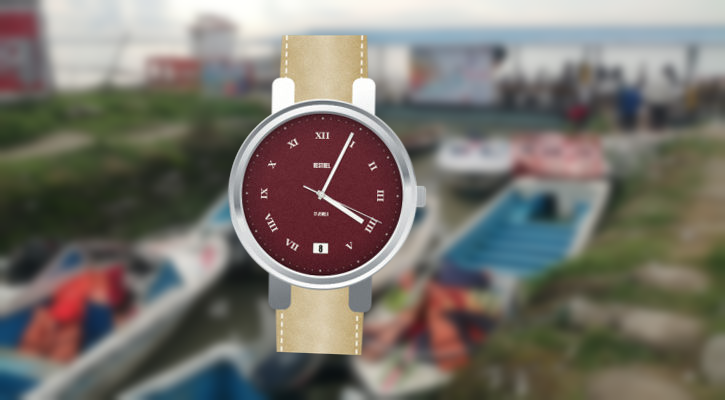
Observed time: 4.04.19
